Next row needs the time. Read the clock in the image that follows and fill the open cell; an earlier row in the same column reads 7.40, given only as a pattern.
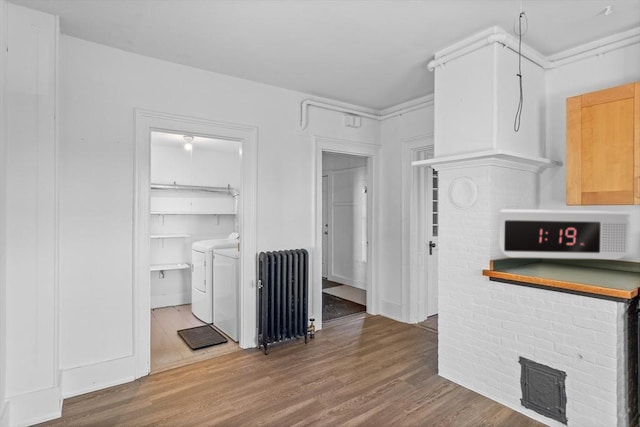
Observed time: 1.19
